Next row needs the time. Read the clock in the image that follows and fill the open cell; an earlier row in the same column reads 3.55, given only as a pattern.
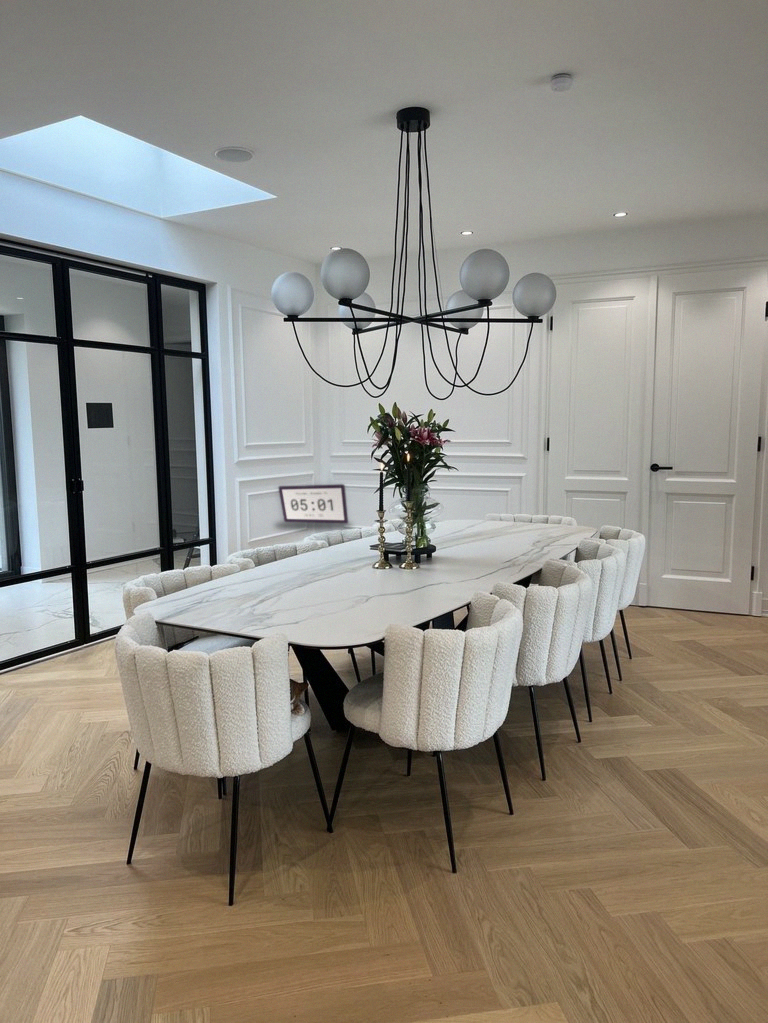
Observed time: 5.01
